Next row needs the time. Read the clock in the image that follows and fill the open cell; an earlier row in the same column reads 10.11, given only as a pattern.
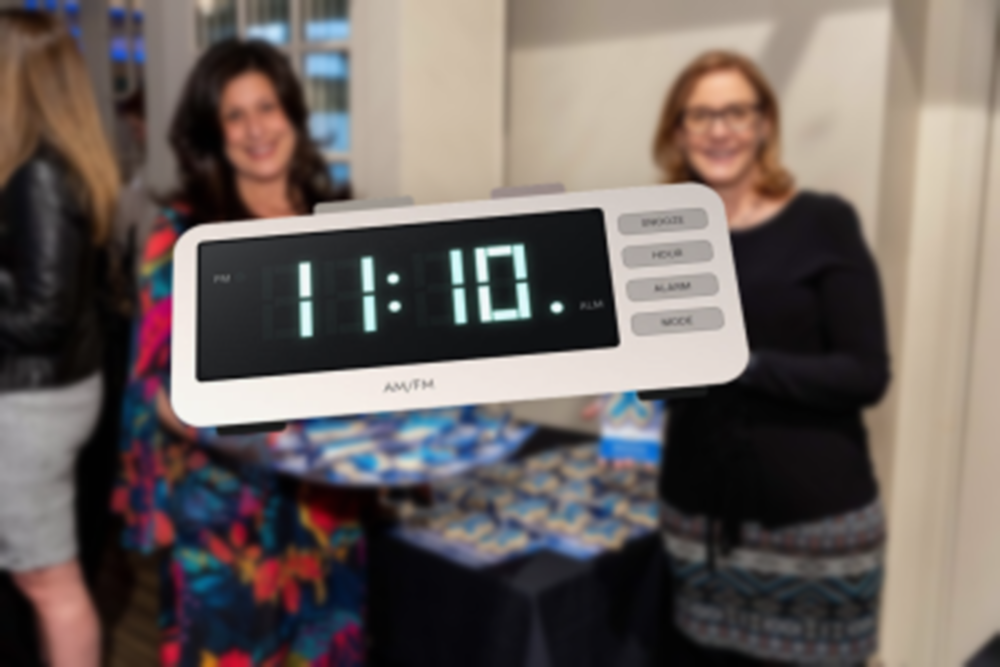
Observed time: 11.10
